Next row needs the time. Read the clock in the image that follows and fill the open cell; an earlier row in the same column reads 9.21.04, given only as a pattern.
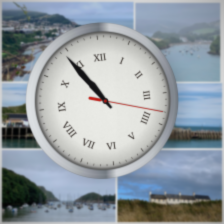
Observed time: 10.54.18
